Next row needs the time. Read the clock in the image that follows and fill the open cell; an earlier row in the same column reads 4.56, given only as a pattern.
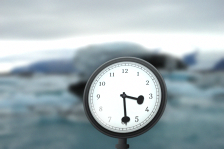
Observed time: 3.29
